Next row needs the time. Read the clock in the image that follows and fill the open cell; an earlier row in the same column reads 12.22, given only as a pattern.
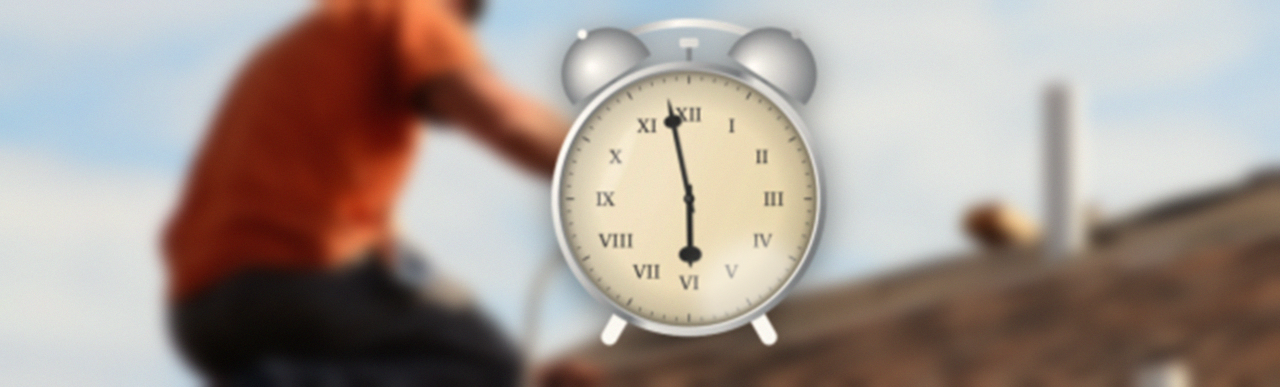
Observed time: 5.58
